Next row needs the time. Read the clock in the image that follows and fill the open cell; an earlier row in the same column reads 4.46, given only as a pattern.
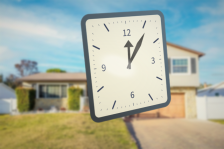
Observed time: 12.06
